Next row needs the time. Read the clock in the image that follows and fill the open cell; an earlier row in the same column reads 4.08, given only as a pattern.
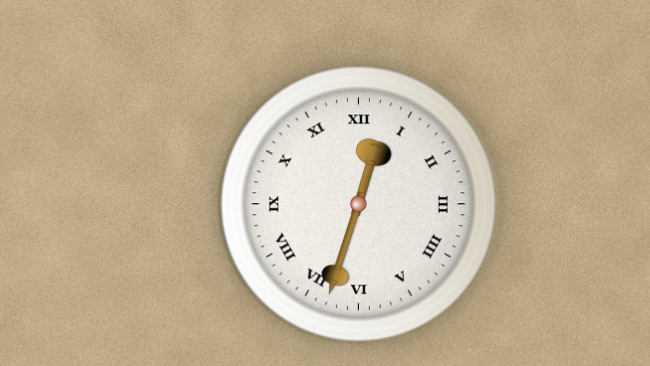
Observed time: 12.33
